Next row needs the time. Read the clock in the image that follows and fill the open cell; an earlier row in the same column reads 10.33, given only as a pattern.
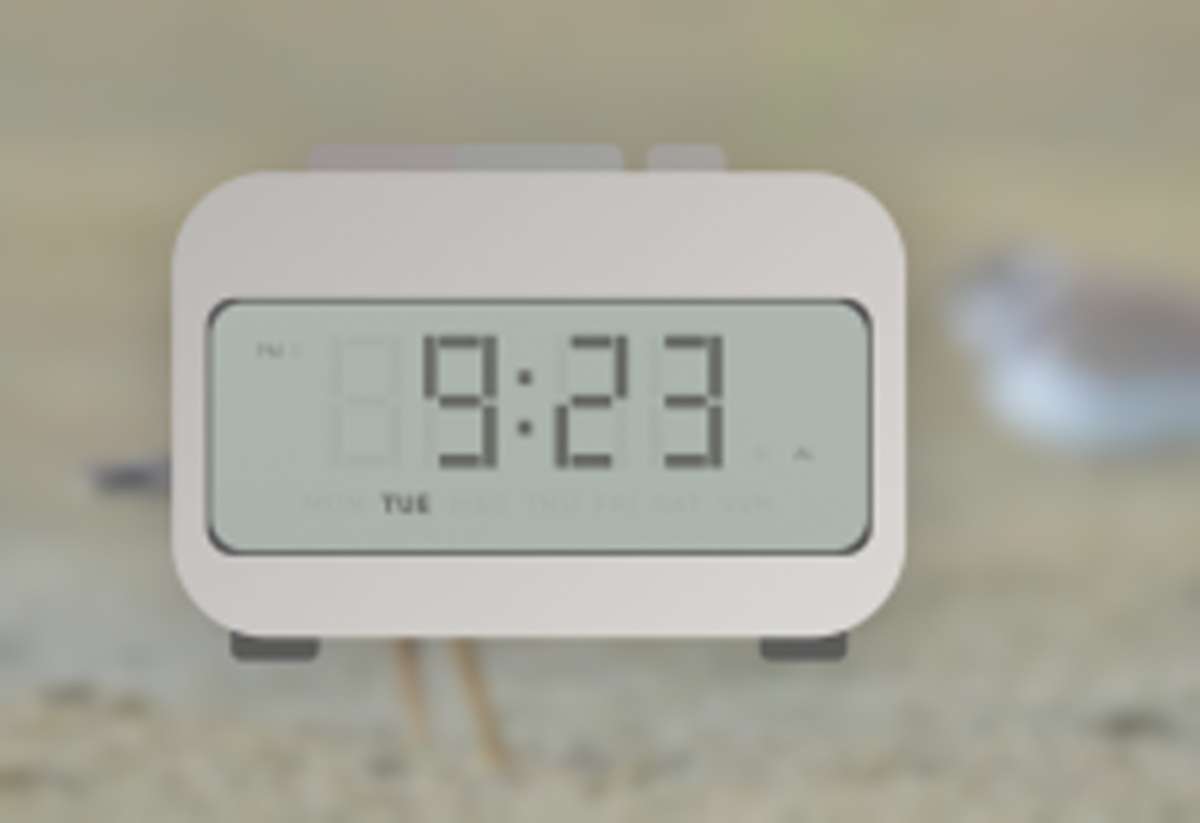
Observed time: 9.23
